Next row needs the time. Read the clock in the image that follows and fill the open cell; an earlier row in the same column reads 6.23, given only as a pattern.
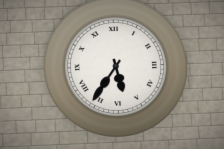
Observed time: 5.36
